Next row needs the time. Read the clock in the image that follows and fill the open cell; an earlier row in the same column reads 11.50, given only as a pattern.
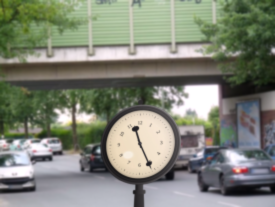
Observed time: 11.26
